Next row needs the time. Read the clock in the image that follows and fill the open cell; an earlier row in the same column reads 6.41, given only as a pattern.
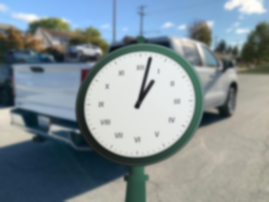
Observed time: 1.02
